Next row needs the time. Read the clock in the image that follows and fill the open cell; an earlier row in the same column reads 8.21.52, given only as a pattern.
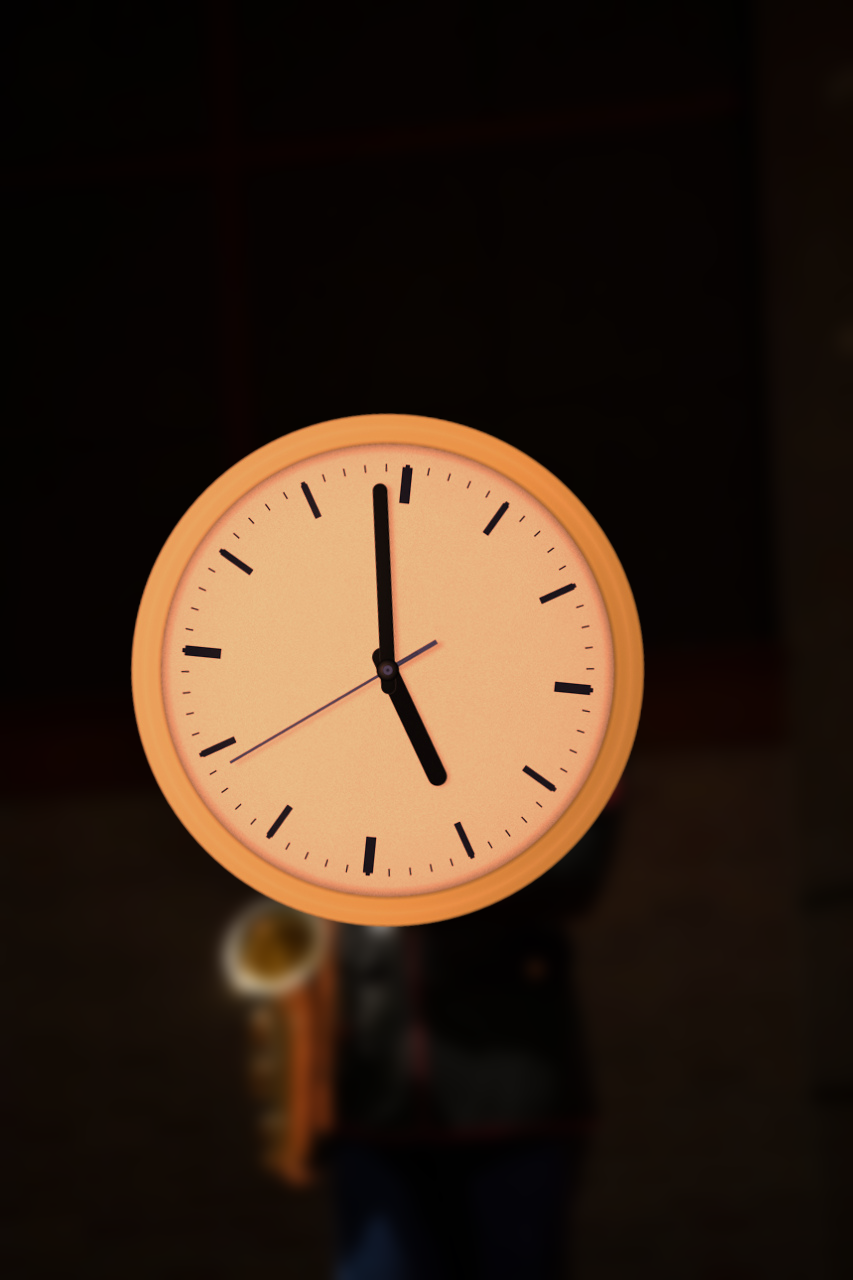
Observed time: 4.58.39
